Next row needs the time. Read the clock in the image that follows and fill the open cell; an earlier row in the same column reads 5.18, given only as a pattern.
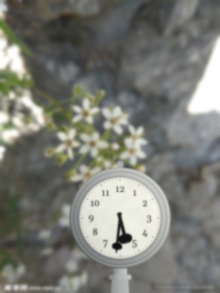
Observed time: 5.31
